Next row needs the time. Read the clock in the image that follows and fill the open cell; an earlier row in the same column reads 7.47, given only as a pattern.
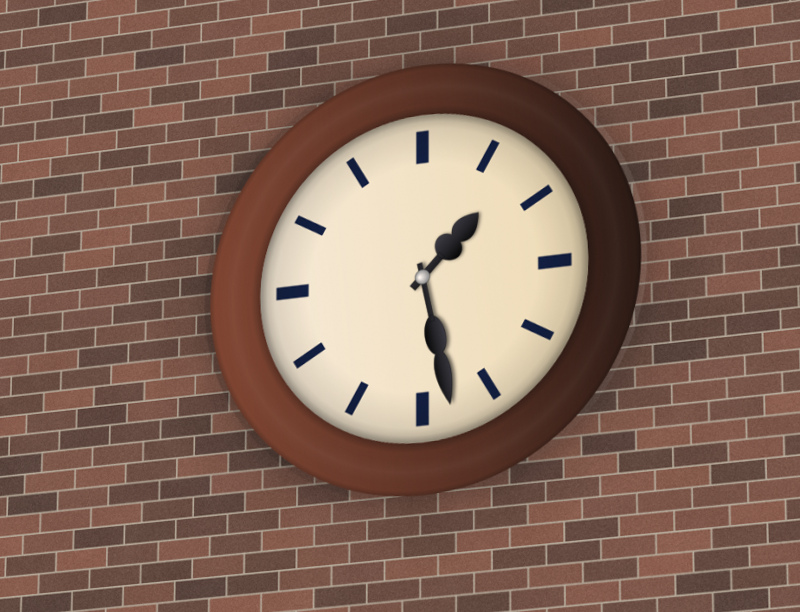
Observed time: 1.28
